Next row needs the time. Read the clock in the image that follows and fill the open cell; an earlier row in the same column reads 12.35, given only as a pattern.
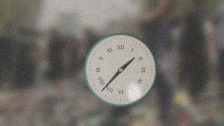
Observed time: 1.37
